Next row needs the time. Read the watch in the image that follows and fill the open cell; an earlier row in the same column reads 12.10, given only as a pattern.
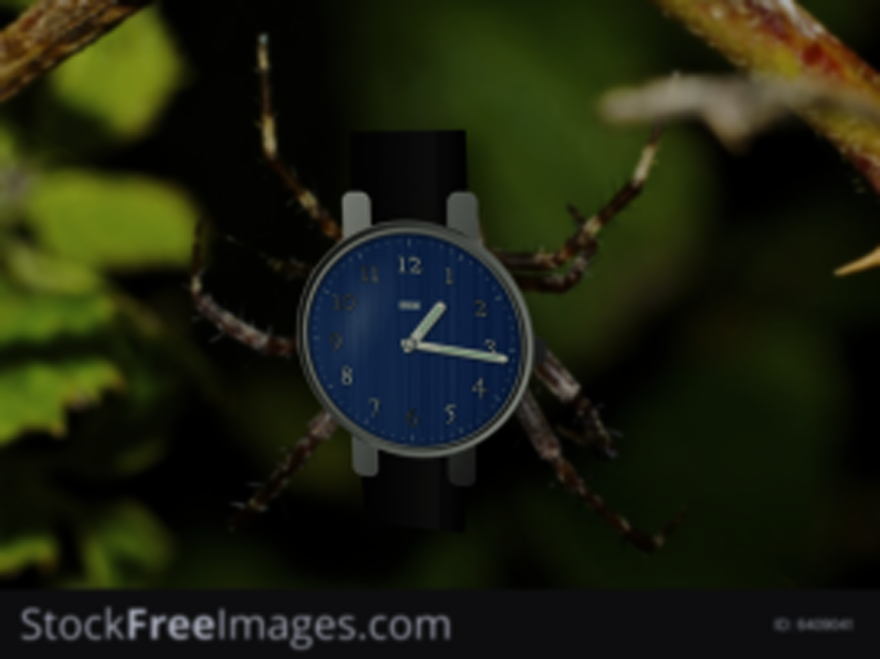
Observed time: 1.16
